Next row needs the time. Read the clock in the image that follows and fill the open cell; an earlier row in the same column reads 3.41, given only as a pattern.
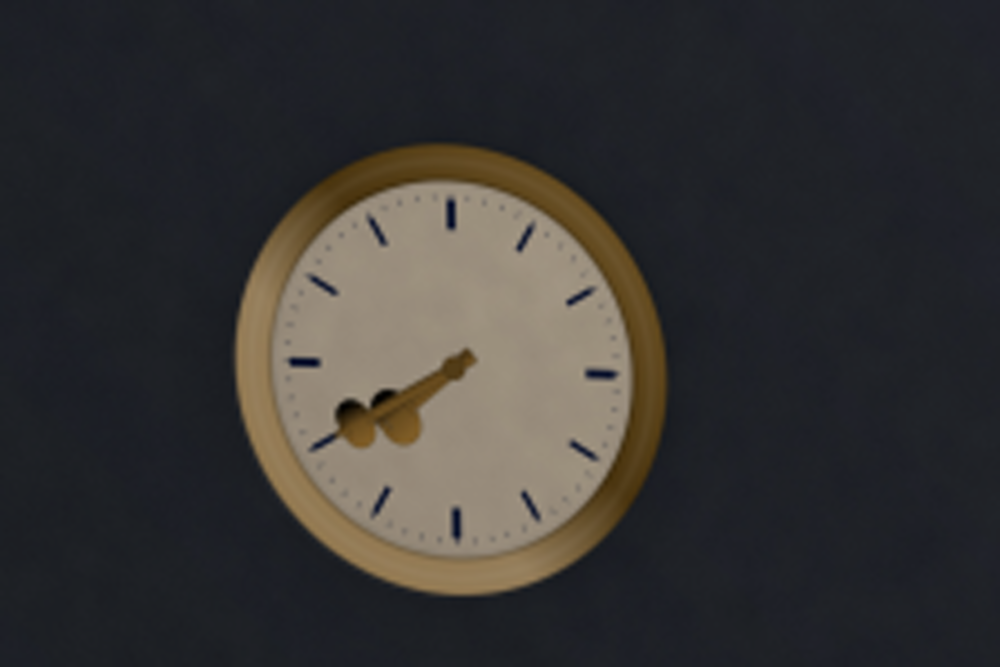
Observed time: 7.40
